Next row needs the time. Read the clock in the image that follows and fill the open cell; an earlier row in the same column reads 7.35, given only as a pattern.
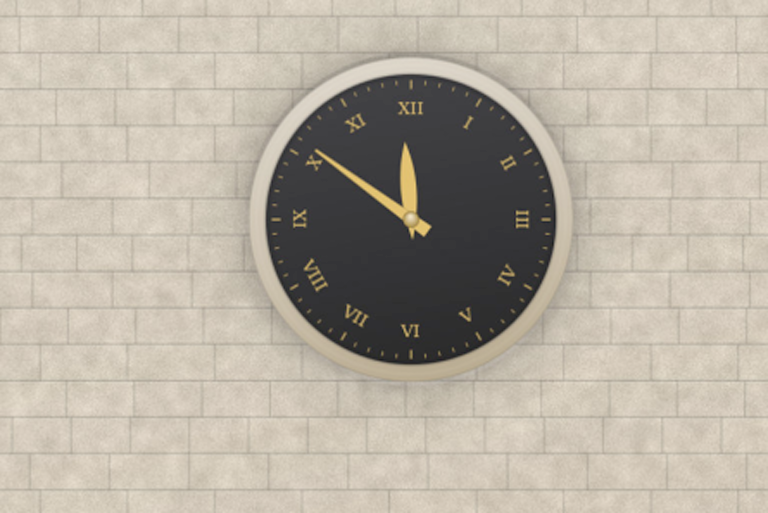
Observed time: 11.51
